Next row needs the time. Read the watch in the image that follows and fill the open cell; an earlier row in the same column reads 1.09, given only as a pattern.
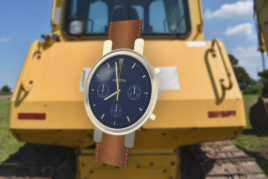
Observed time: 7.58
